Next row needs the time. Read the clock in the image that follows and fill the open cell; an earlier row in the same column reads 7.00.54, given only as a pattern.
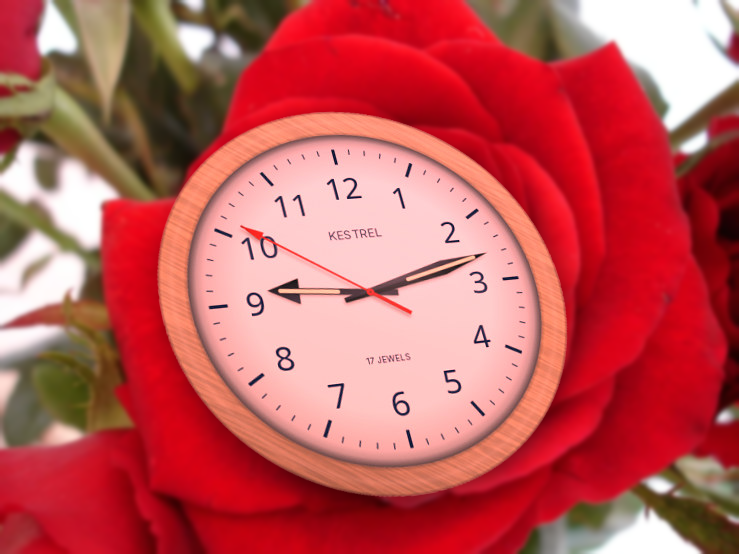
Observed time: 9.12.51
